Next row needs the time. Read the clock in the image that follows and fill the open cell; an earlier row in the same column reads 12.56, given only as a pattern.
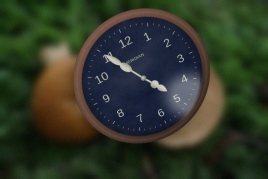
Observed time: 4.55
